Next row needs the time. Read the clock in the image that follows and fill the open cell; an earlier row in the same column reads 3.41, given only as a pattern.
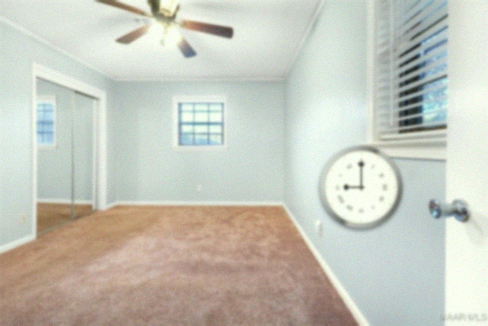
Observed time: 9.00
